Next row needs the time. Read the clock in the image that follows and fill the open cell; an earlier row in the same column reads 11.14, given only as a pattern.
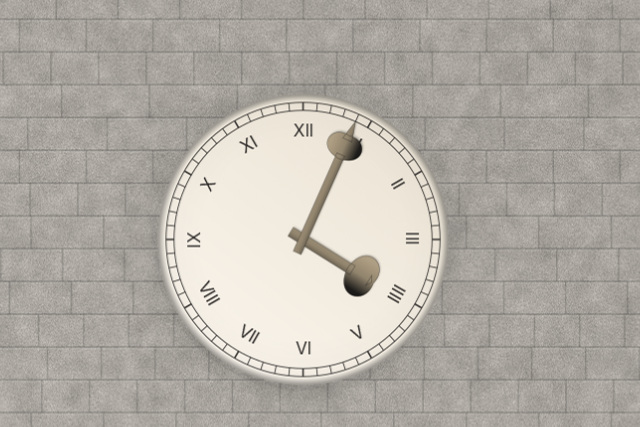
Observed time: 4.04
